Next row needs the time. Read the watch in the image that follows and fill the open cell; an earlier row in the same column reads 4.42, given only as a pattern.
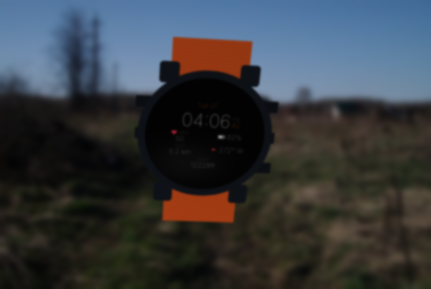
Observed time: 4.06
